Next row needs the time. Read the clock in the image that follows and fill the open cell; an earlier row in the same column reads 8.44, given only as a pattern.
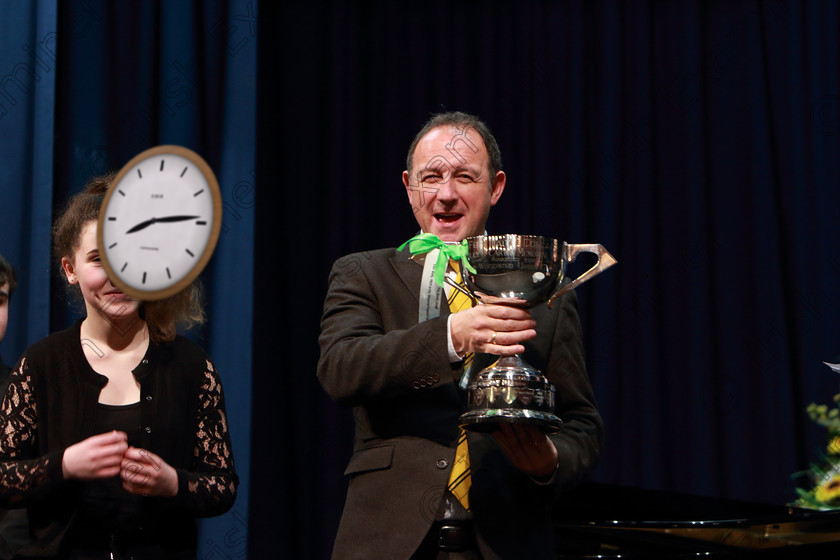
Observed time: 8.14
